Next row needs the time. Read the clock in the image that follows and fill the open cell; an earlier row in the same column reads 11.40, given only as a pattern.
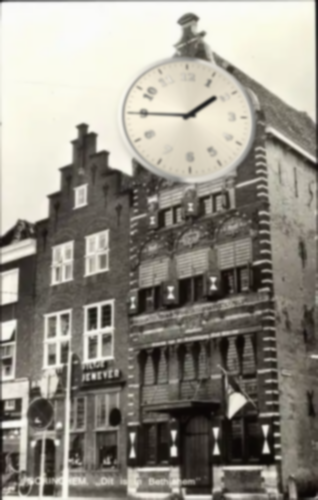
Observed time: 1.45
